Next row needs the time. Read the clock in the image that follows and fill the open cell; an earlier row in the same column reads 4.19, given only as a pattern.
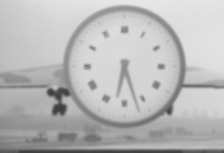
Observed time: 6.27
